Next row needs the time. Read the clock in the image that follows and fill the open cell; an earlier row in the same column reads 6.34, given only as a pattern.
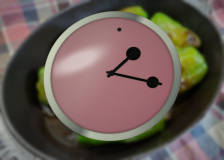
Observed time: 1.16
